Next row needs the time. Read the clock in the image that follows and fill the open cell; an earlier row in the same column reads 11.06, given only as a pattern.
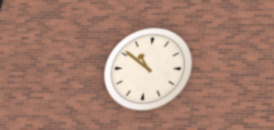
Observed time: 10.51
